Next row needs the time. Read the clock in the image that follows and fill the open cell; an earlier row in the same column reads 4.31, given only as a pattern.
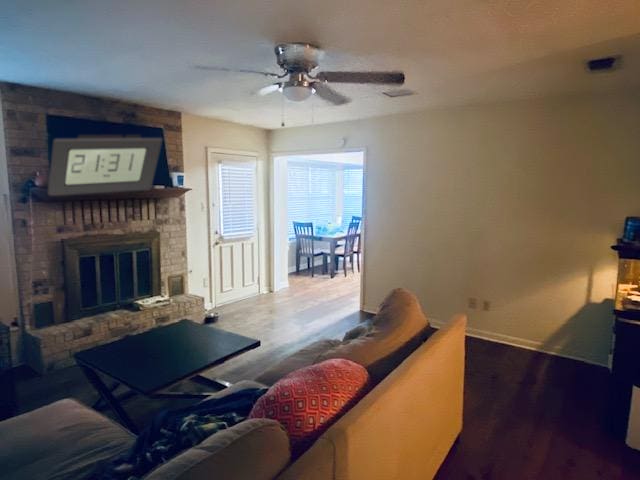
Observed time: 21.31
